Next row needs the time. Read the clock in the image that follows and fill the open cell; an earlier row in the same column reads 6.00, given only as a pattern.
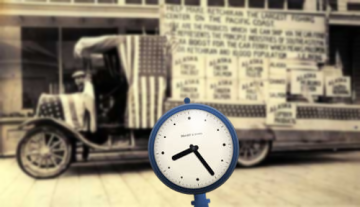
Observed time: 8.25
